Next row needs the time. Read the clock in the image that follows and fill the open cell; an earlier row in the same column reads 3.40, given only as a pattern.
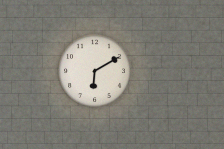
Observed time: 6.10
